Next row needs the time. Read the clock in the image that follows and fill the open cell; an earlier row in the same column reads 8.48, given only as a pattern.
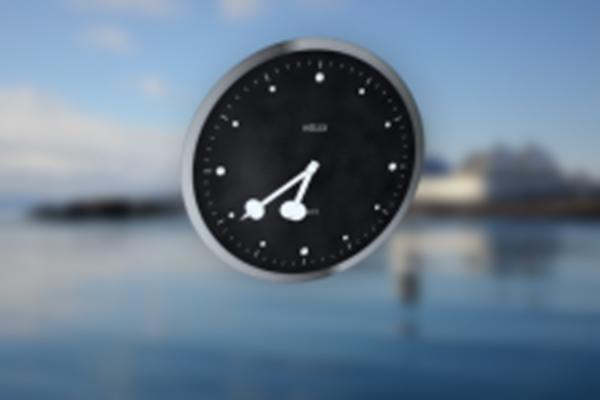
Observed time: 6.39
